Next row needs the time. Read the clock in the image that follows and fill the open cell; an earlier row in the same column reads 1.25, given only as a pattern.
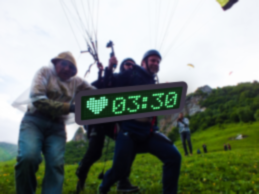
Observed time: 3.30
